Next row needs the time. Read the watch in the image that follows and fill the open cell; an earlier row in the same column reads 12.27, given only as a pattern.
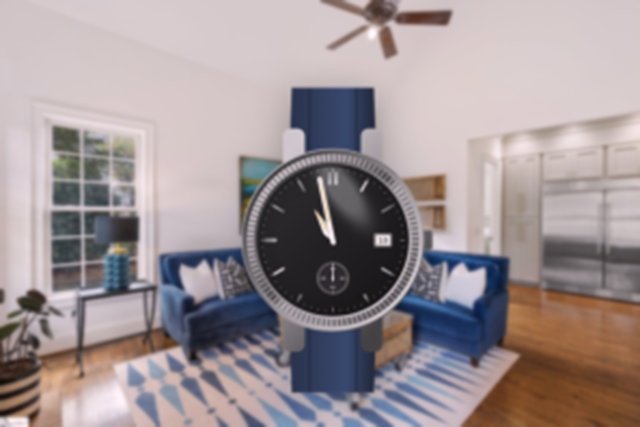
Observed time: 10.58
